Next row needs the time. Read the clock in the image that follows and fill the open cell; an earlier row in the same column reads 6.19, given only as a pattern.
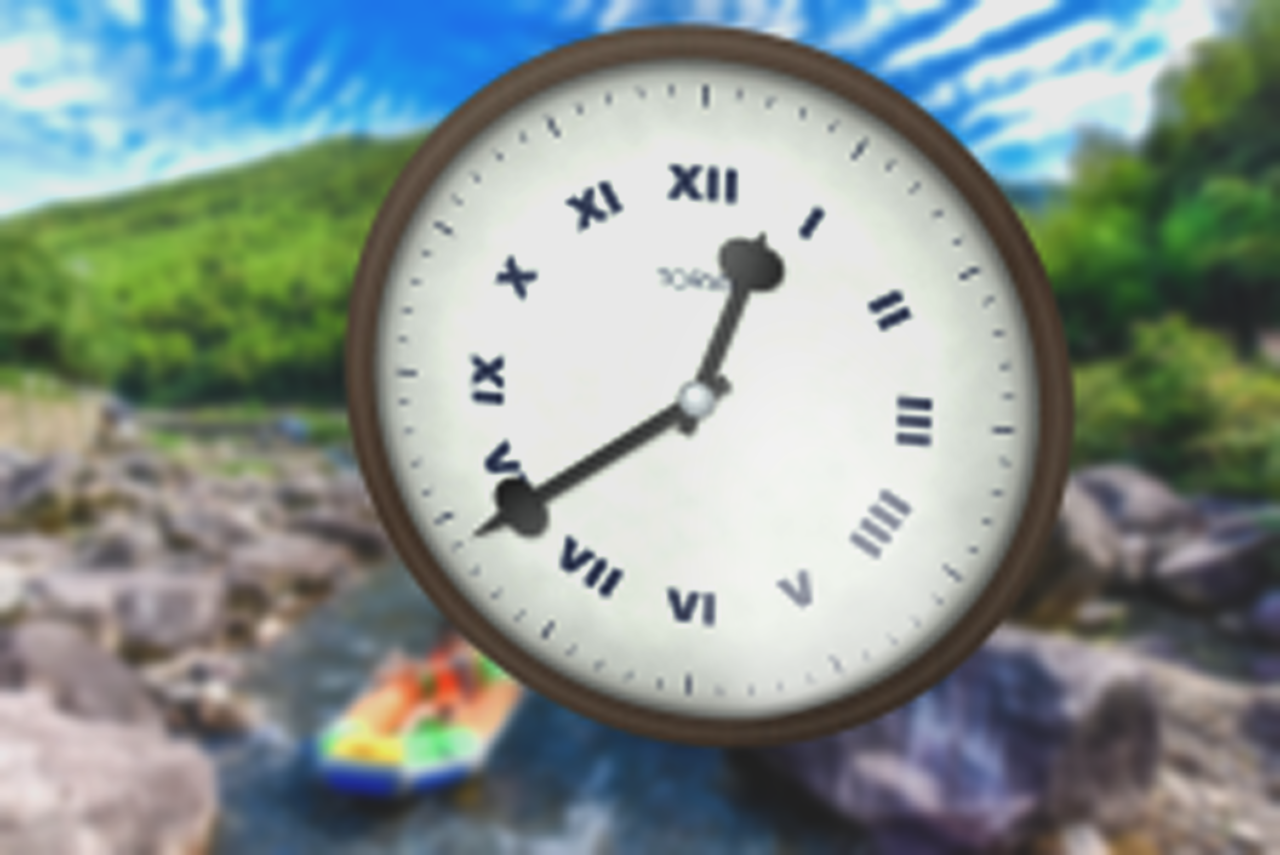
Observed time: 12.39
